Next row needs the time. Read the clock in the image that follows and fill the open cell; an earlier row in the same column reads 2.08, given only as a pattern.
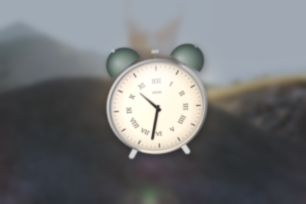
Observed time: 10.32
